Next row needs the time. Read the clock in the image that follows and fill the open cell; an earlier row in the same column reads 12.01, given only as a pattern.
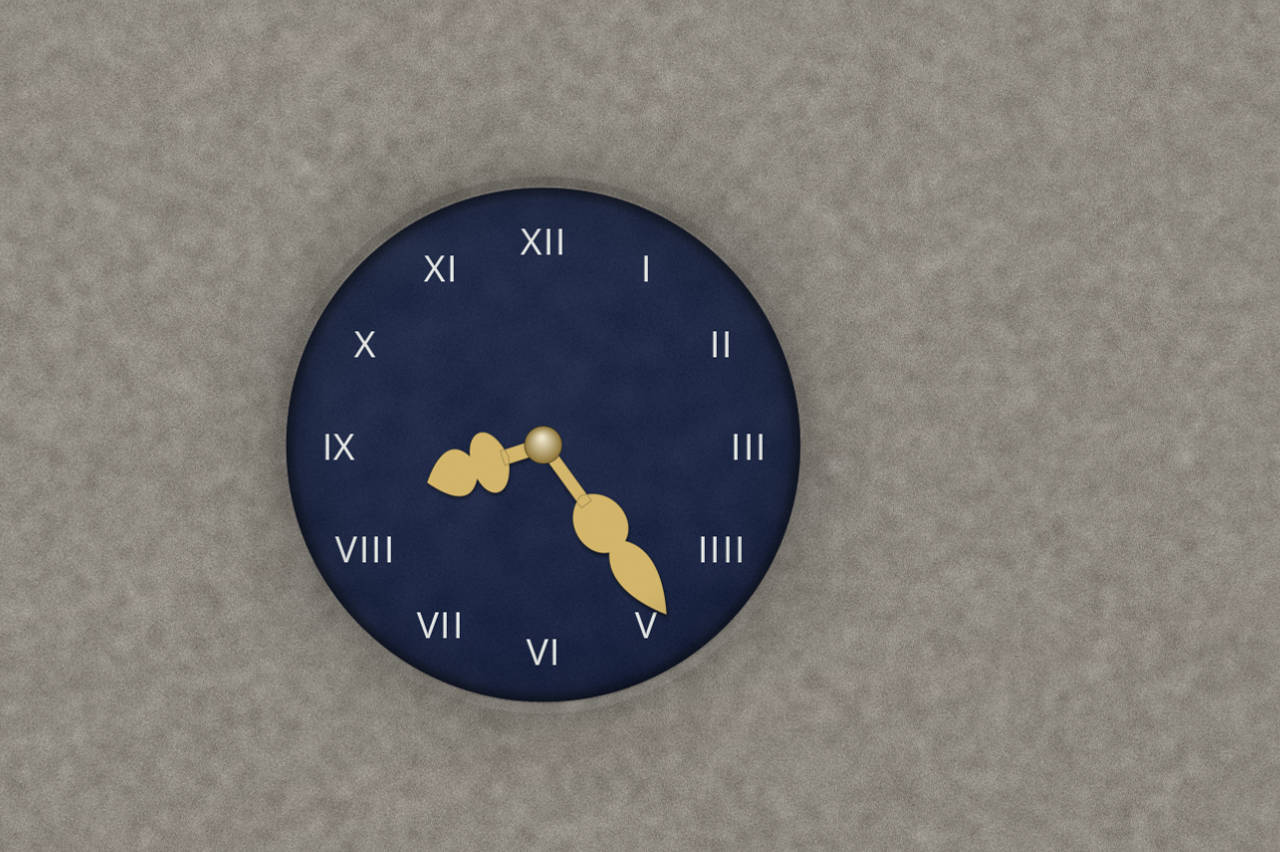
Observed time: 8.24
